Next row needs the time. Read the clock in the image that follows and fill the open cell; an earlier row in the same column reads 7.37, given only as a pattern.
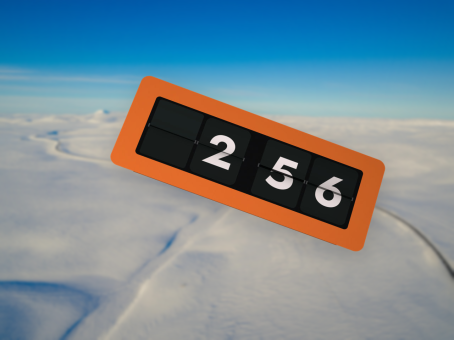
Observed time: 2.56
